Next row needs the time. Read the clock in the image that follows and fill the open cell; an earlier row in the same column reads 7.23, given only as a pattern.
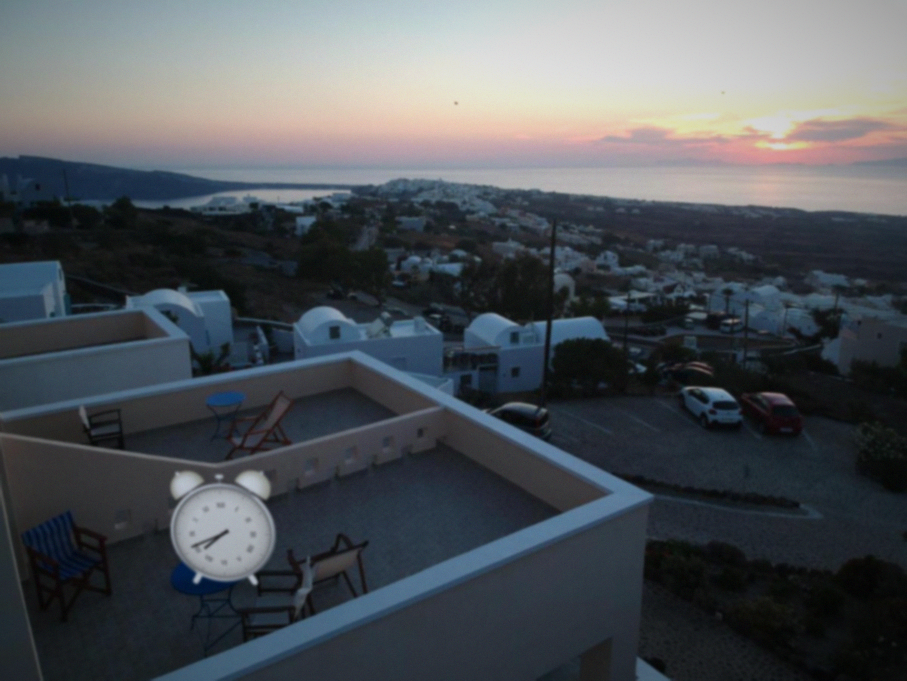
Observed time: 7.41
